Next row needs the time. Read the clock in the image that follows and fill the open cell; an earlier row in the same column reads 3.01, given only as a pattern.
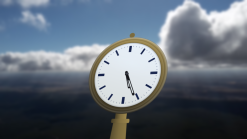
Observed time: 5.26
